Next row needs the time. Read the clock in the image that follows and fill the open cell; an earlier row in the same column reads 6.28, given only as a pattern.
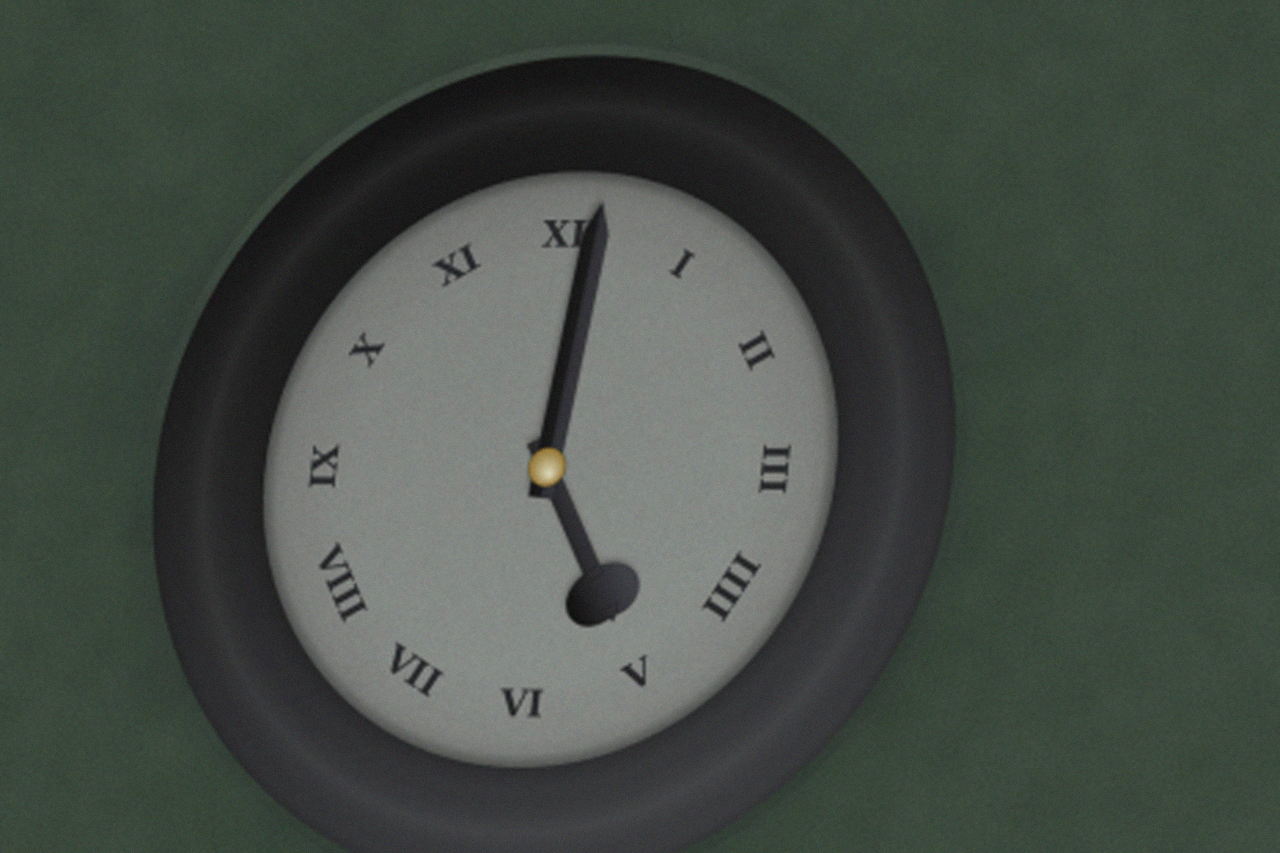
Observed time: 5.01
